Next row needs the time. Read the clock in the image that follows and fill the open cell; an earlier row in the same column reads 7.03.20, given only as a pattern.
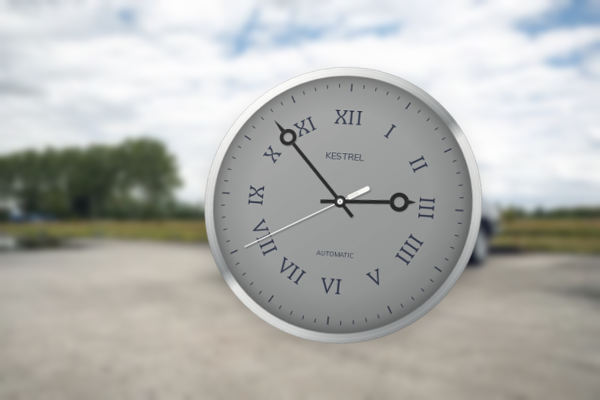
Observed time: 2.52.40
